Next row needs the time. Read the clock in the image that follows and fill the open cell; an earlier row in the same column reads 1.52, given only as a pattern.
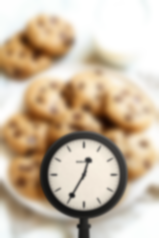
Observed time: 12.35
